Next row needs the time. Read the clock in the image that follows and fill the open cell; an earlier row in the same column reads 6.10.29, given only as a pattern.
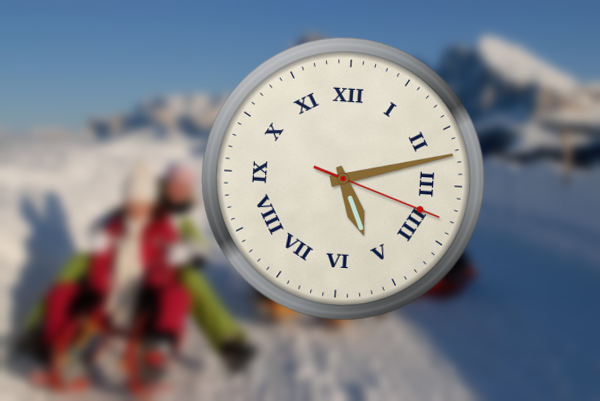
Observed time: 5.12.18
